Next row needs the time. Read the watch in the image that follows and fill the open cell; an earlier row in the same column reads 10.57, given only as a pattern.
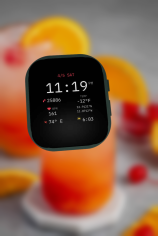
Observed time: 11.19
